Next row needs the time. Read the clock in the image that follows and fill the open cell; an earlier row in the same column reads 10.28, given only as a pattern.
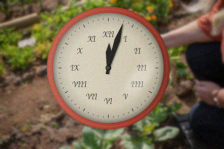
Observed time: 12.03
